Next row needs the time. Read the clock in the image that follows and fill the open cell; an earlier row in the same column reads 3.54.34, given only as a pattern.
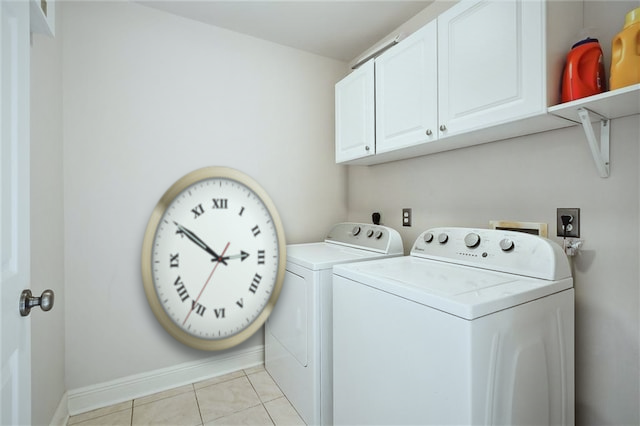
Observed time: 2.50.36
